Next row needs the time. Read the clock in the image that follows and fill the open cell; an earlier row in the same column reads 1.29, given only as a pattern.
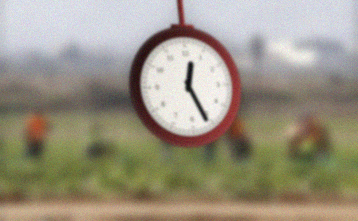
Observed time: 12.26
